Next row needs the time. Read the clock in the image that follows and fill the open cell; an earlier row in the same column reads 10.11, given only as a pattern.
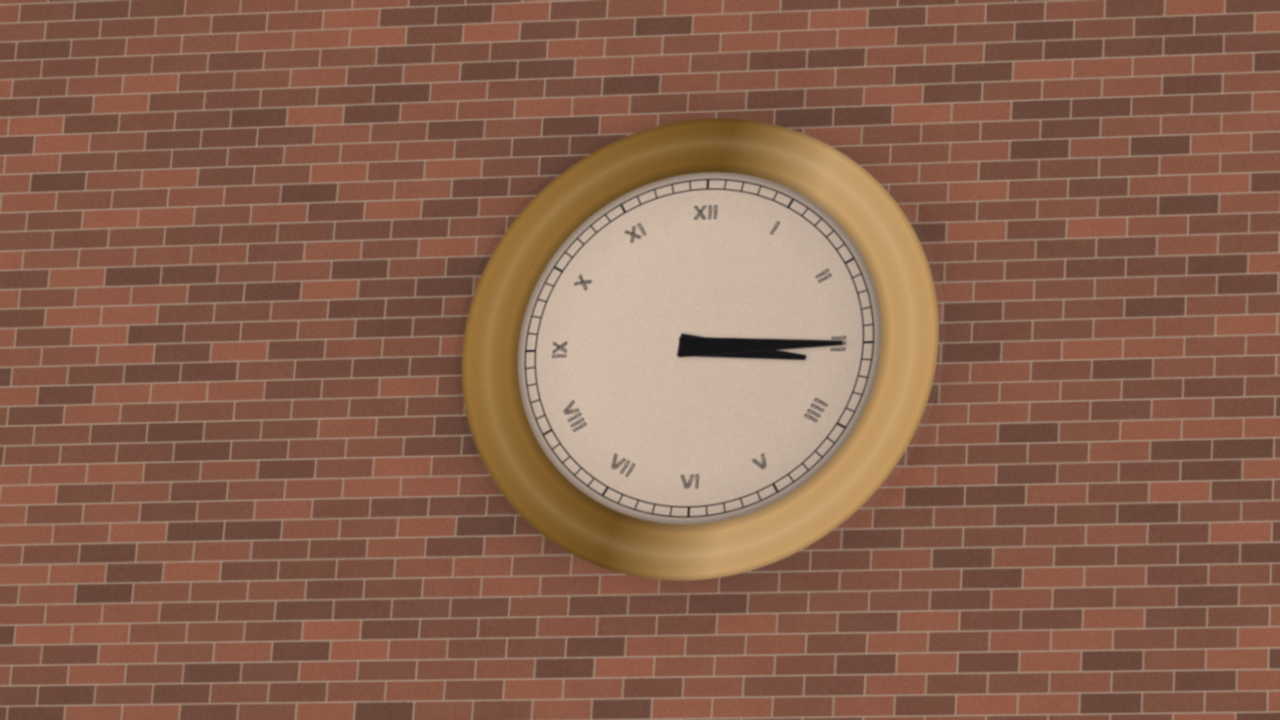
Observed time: 3.15
